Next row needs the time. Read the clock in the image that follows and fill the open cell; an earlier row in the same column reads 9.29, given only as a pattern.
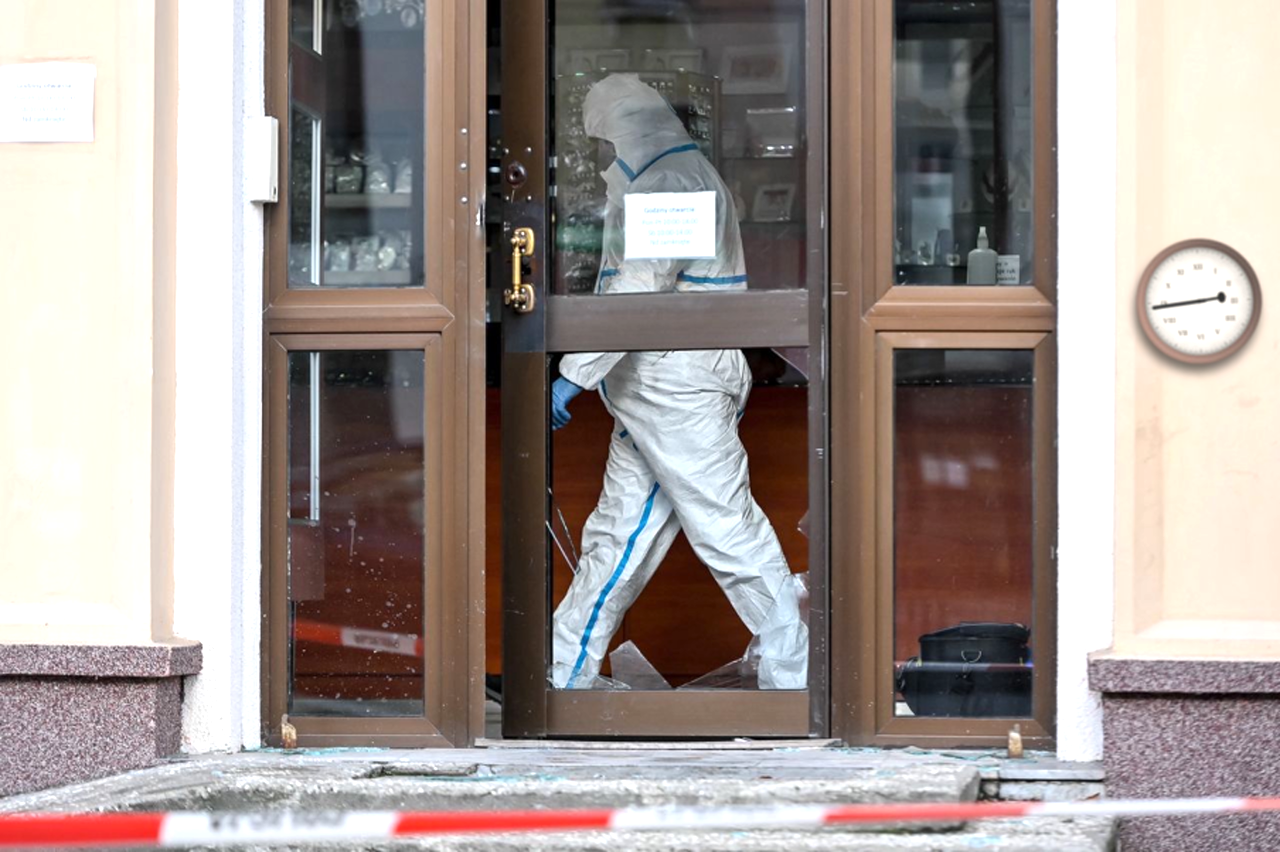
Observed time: 2.44
